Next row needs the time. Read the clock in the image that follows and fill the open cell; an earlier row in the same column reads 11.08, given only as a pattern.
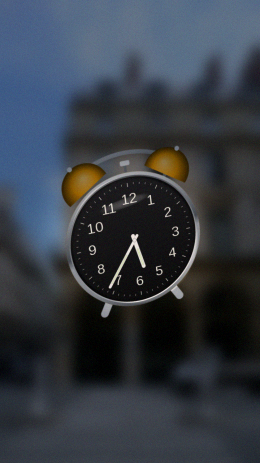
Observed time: 5.36
